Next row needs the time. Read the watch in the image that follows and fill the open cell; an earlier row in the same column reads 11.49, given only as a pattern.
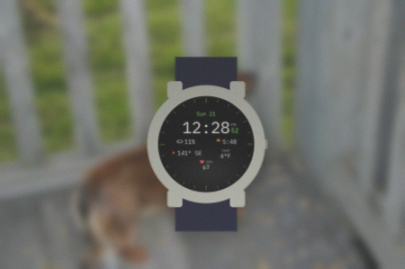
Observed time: 12.28
